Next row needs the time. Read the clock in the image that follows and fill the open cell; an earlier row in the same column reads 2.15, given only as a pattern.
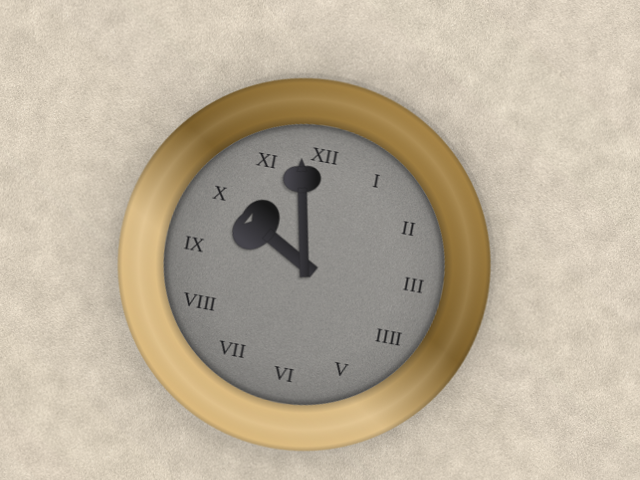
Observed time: 9.58
